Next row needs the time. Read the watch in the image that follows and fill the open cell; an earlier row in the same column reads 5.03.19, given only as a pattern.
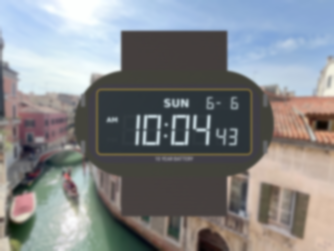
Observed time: 10.04.43
